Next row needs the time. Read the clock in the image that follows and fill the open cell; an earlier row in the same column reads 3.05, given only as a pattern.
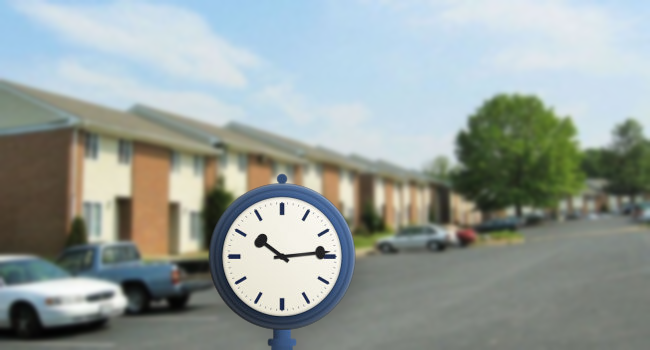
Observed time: 10.14
